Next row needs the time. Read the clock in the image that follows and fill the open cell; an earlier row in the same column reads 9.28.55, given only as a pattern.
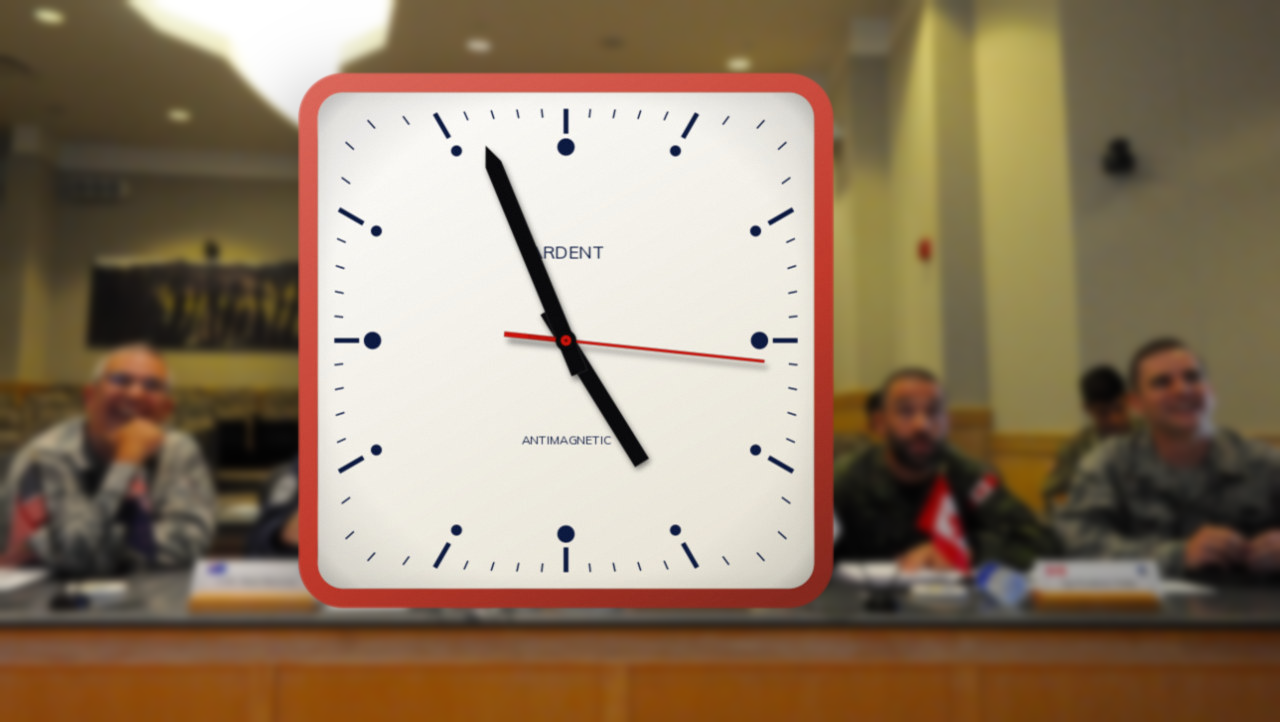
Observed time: 4.56.16
